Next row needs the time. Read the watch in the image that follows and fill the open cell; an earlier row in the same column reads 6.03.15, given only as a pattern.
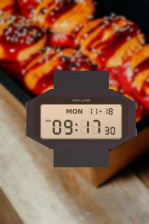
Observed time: 9.17.30
